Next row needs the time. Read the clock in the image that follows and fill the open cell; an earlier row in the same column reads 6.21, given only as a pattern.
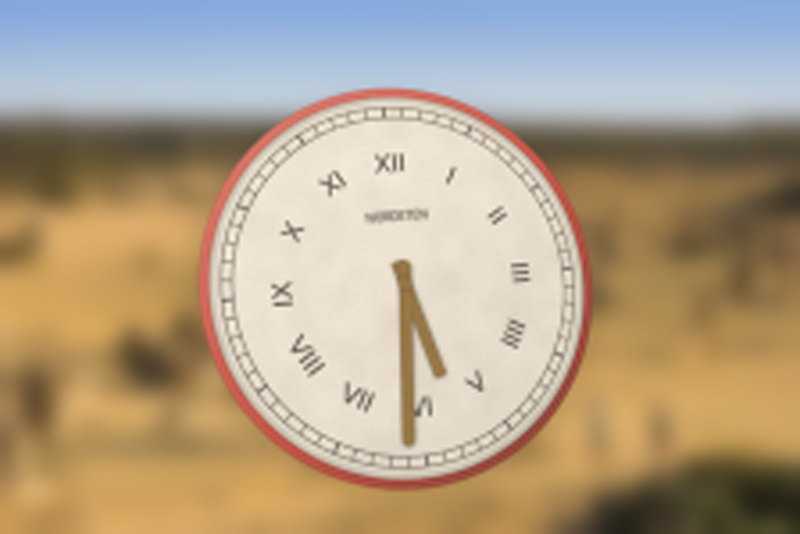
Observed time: 5.31
